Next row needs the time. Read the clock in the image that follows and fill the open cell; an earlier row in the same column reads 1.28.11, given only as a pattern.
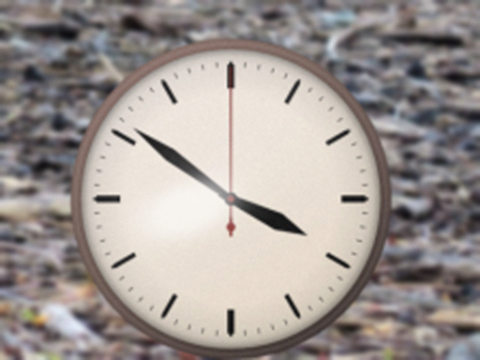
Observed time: 3.51.00
